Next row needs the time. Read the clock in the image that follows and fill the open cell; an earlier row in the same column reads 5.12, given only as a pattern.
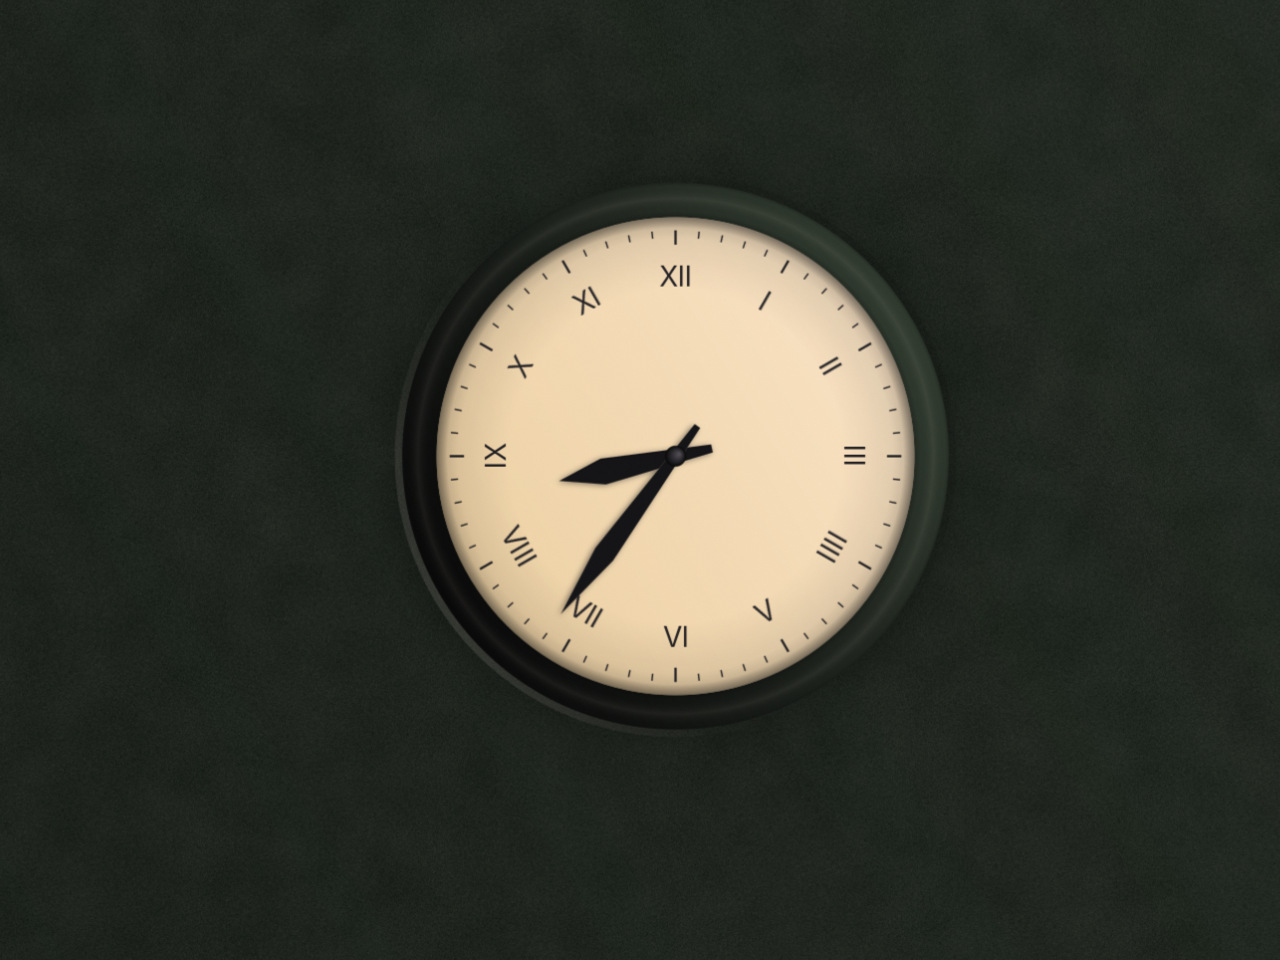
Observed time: 8.36
